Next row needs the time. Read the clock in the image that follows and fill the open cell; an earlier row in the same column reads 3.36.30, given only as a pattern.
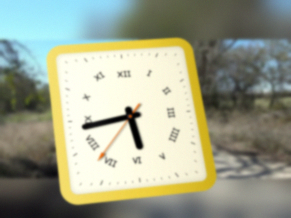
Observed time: 5.43.37
